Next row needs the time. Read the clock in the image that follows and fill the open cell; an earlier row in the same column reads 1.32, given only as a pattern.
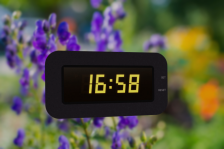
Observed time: 16.58
